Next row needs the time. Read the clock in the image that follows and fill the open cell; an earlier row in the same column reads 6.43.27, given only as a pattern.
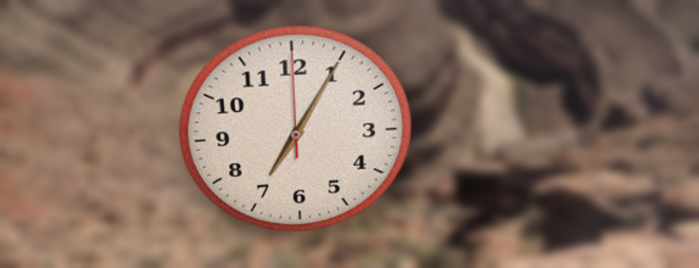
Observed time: 7.05.00
